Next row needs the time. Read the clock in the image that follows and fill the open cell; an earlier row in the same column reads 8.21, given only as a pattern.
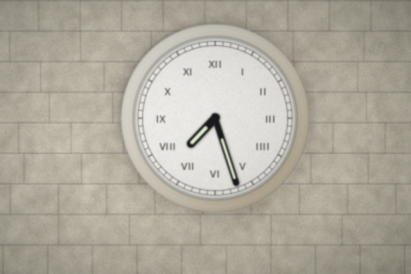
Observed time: 7.27
